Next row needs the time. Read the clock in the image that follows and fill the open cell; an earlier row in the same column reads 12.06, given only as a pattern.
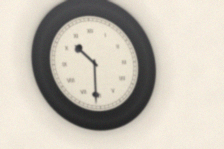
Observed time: 10.31
